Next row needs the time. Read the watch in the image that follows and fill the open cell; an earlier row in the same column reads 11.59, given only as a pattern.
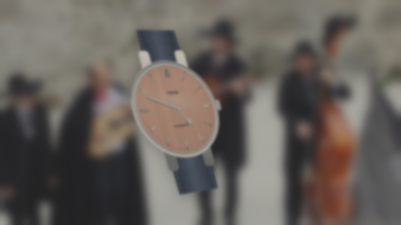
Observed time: 4.49
